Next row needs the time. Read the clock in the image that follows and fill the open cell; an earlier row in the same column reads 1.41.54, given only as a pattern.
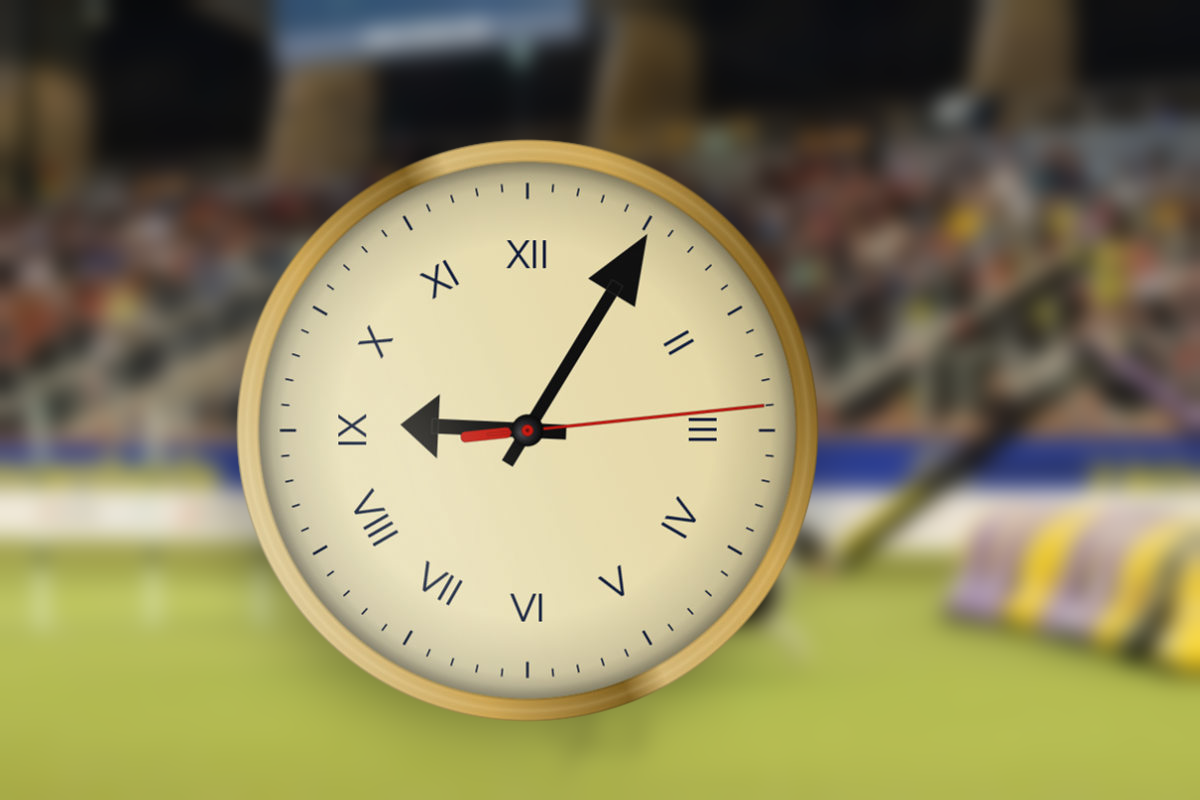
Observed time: 9.05.14
